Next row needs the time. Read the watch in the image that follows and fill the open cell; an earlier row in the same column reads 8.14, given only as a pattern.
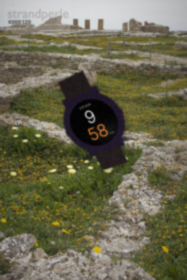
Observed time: 9.58
